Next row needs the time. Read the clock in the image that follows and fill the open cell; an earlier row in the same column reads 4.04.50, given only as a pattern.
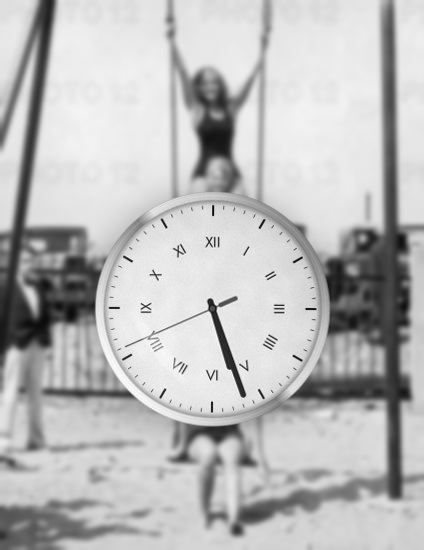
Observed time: 5.26.41
